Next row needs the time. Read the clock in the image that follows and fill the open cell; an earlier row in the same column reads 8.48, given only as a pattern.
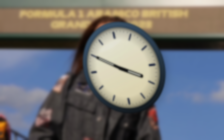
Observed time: 3.50
